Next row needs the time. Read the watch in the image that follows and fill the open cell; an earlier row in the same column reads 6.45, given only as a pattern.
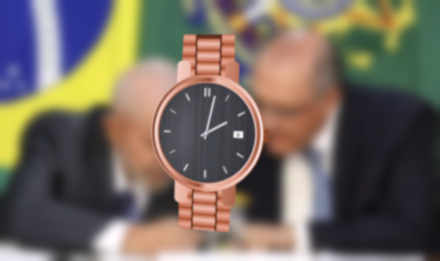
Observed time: 2.02
